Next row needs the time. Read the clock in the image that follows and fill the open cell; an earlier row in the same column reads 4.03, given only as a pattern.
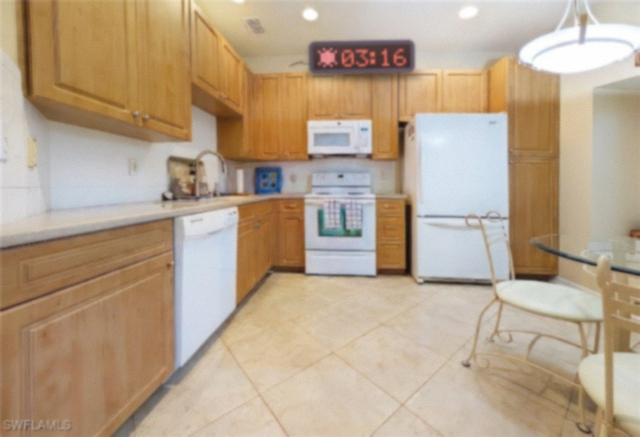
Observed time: 3.16
